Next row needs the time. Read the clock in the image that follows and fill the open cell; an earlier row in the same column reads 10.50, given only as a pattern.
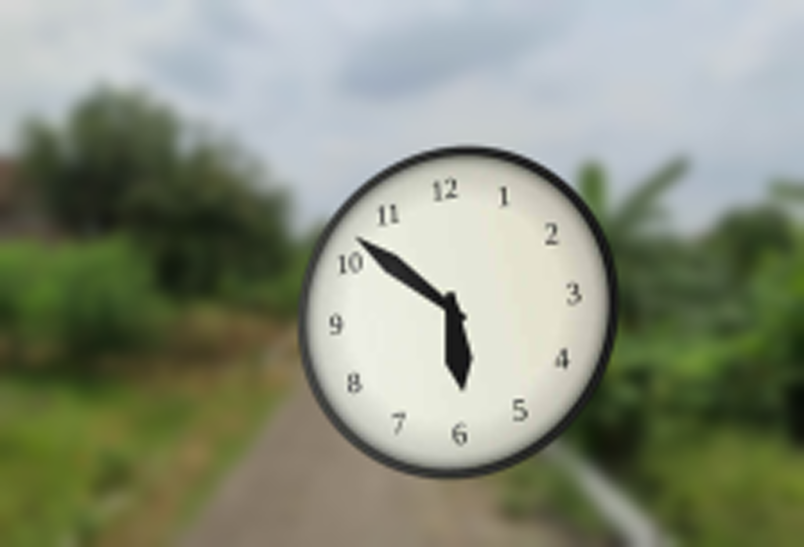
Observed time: 5.52
